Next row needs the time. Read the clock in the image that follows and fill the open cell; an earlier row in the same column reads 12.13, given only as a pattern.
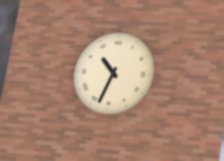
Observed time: 10.33
